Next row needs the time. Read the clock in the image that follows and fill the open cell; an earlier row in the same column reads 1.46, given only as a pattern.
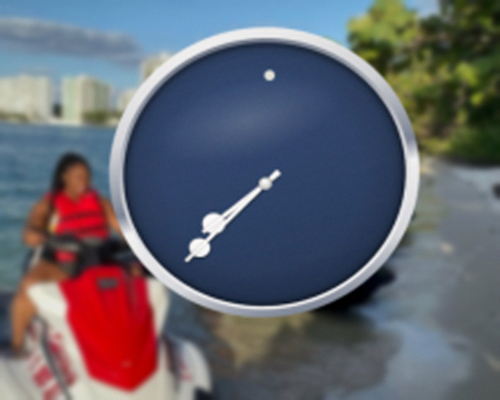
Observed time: 7.37
